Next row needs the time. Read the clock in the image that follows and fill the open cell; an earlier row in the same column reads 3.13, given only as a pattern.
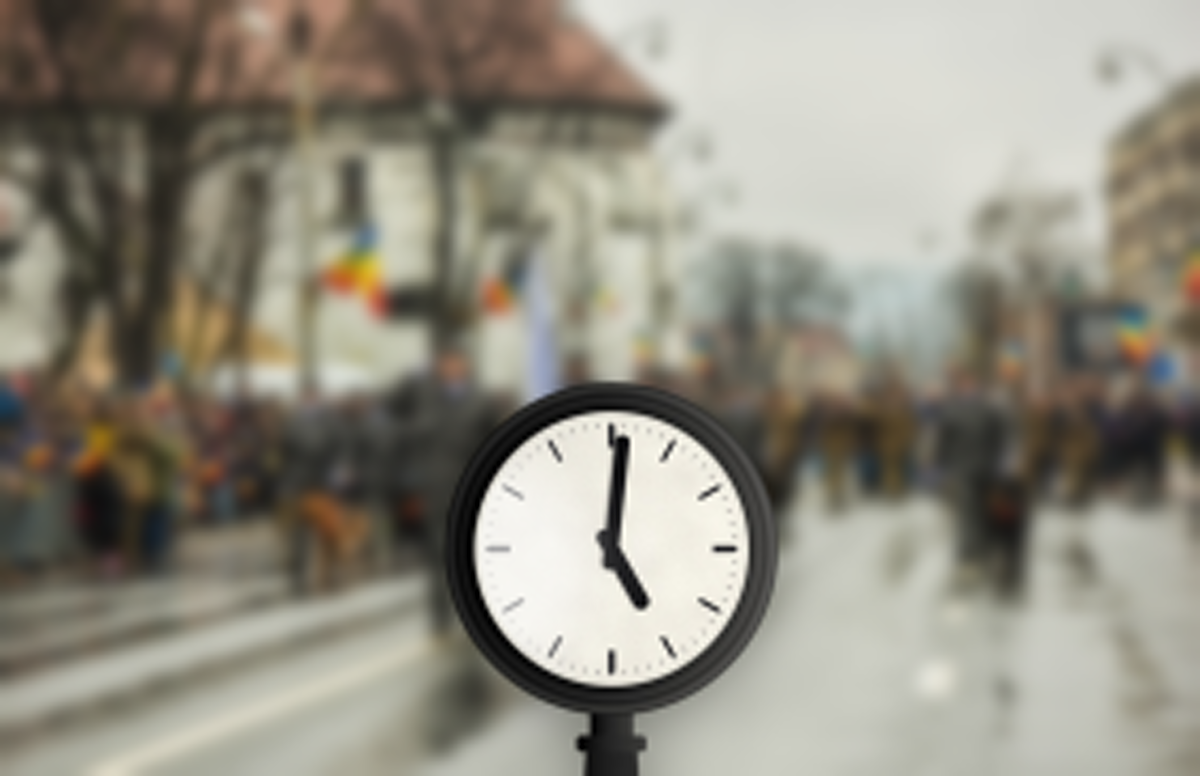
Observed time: 5.01
